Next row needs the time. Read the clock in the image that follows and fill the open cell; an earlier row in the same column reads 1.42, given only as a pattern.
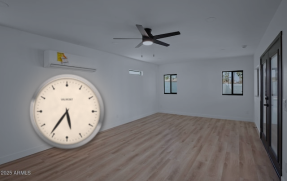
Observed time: 5.36
